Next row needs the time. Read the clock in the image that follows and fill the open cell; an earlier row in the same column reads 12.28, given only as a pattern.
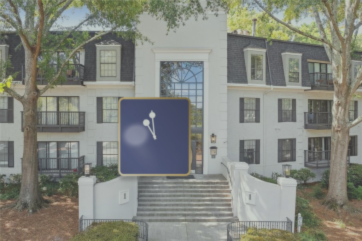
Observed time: 10.59
